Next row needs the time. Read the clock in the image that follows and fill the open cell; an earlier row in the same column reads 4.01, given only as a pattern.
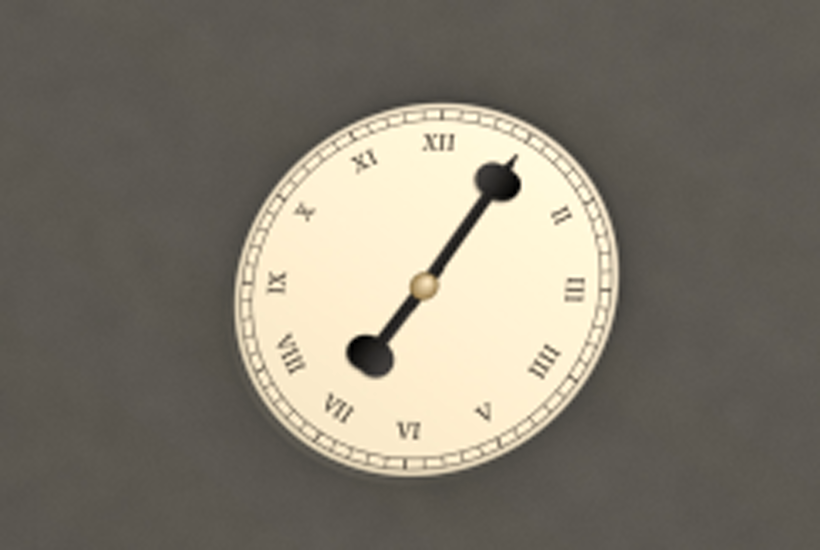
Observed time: 7.05
